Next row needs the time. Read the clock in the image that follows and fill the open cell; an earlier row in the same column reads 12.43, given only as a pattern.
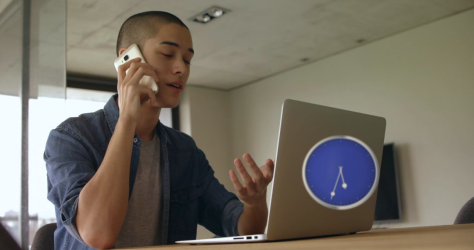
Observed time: 5.33
